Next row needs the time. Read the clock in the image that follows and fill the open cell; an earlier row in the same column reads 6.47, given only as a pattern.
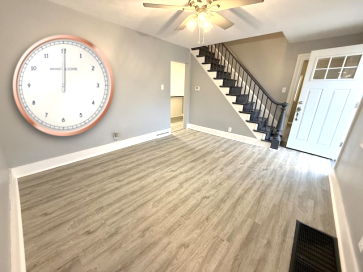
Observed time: 12.00
